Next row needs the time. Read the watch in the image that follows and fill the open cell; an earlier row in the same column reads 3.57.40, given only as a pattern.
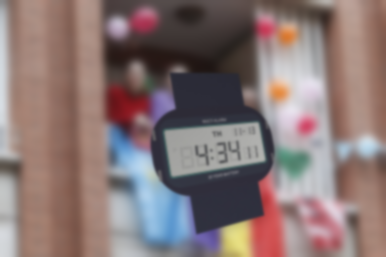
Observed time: 4.34.11
